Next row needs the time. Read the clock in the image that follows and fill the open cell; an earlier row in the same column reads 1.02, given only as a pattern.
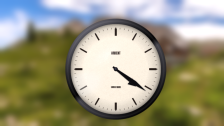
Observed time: 4.21
